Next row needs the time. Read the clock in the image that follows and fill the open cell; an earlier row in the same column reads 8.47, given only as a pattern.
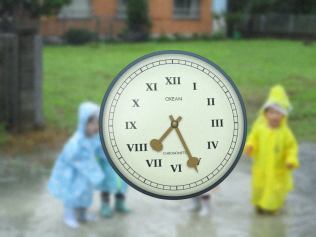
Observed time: 7.26
